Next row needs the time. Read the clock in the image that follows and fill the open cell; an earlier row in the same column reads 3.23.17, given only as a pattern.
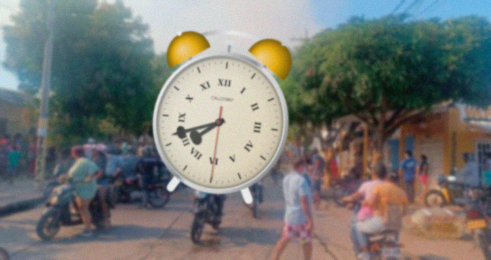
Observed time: 7.41.30
